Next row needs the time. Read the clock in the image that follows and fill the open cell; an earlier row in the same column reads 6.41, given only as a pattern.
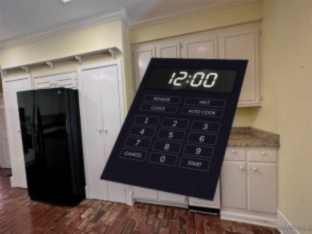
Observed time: 12.00
